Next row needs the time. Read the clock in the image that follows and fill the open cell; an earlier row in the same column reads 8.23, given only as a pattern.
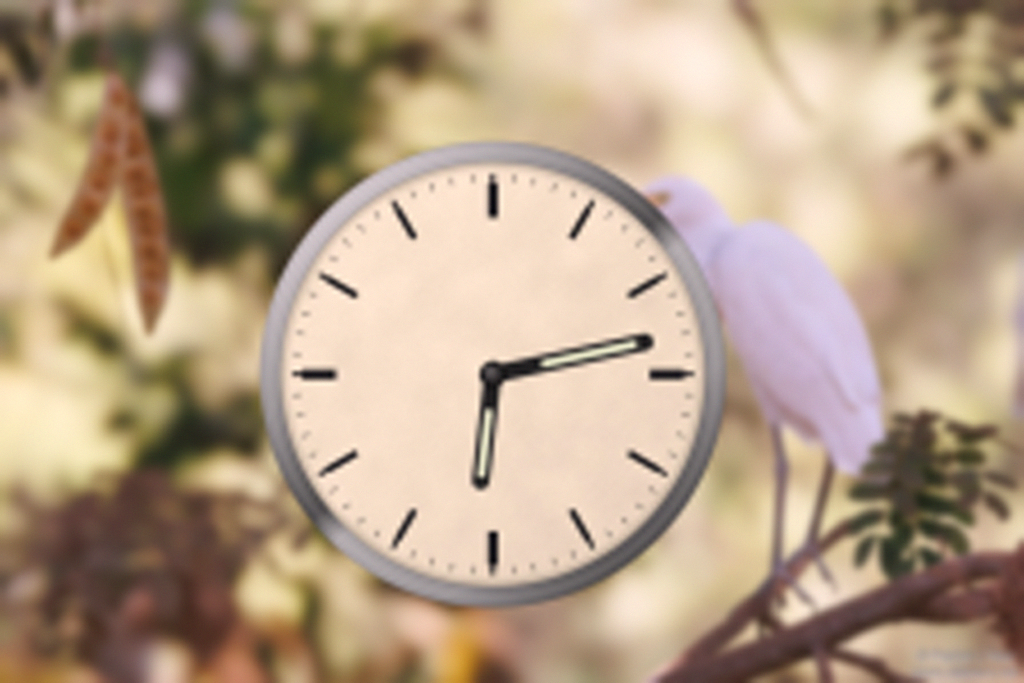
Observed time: 6.13
